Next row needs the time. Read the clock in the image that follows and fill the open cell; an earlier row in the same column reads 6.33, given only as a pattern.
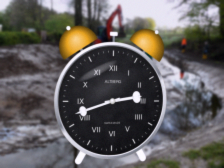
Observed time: 2.42
